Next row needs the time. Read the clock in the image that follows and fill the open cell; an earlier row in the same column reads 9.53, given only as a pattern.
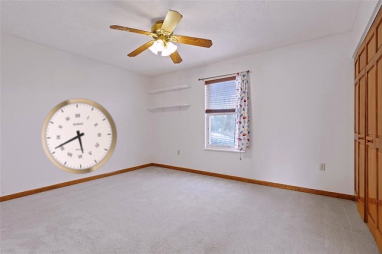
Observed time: 5.41
